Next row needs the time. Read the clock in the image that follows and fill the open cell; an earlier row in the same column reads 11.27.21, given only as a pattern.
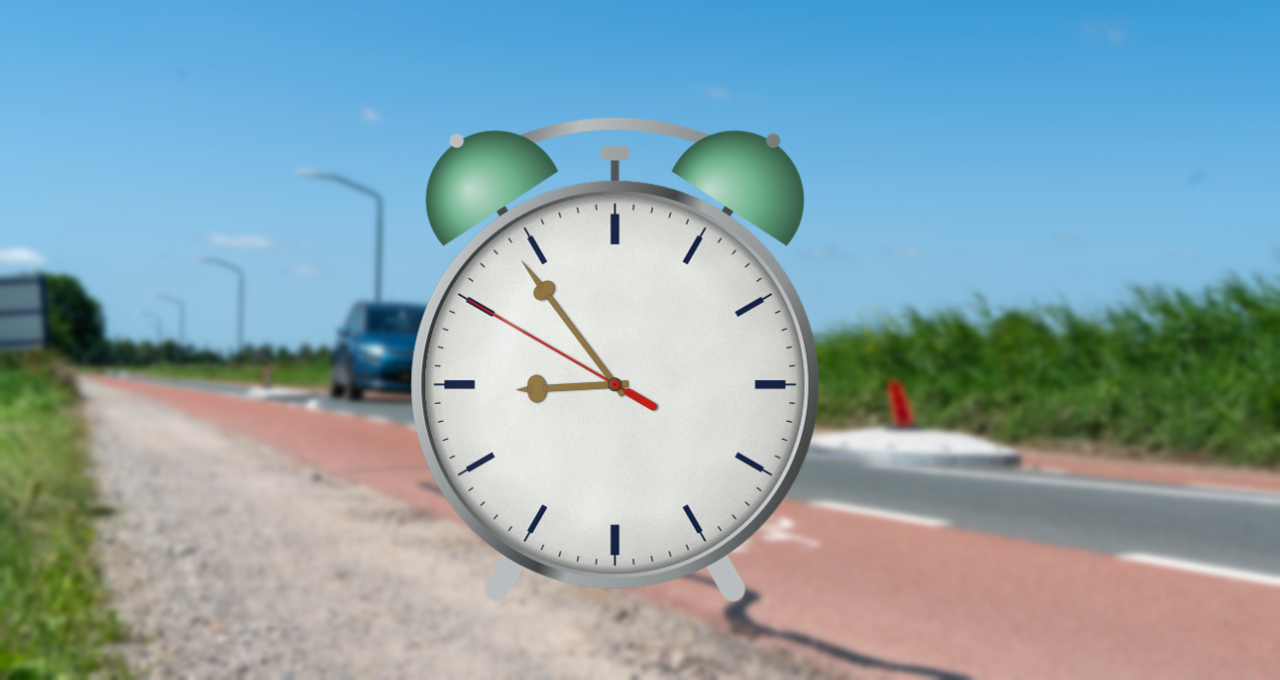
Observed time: 8.53.50
